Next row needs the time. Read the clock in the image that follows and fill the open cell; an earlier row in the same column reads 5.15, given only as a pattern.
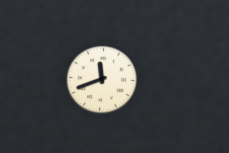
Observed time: 11.41
